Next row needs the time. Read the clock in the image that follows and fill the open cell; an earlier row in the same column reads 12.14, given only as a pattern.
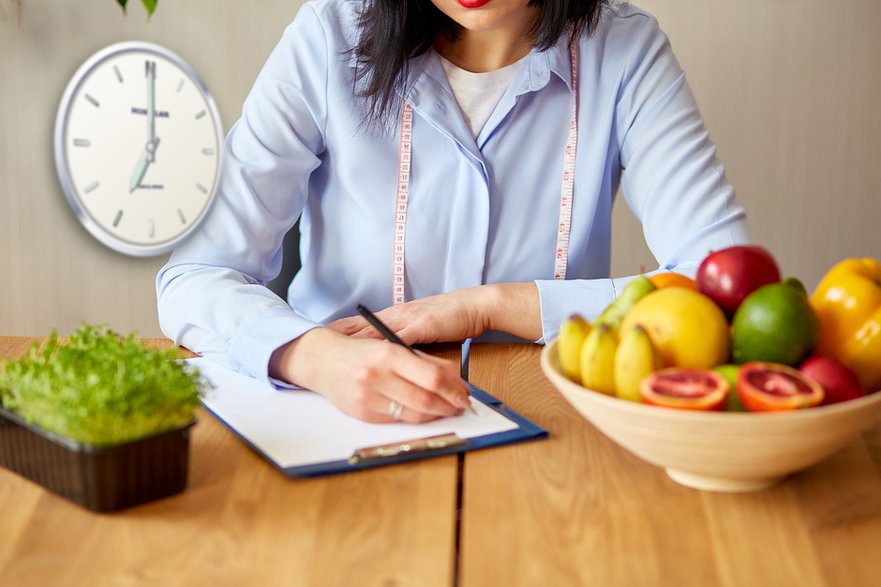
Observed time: 7.00
